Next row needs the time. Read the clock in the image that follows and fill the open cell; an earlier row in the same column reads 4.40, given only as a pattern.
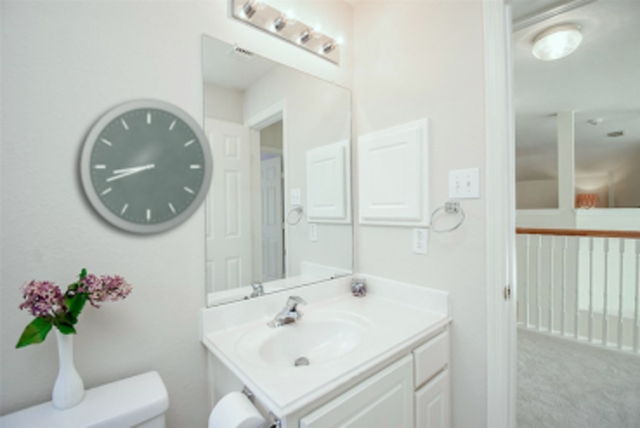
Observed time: 8.42
